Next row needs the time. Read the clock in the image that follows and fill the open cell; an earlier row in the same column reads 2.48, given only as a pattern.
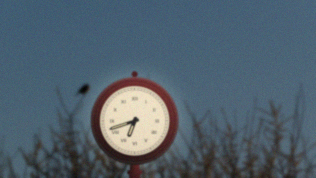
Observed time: 6.42
